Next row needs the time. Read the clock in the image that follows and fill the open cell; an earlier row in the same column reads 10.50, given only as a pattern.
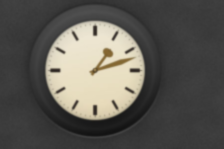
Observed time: 1.12
